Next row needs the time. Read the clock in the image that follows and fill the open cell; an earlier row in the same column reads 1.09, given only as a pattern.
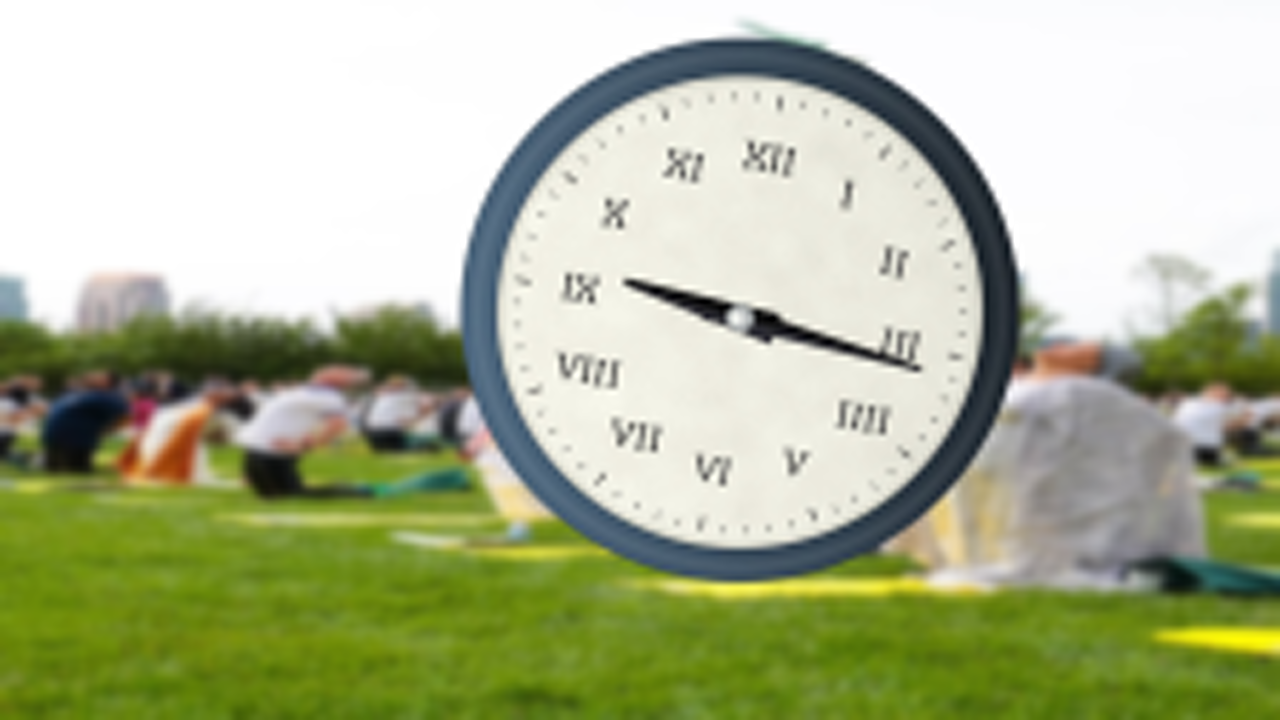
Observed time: 9.16
